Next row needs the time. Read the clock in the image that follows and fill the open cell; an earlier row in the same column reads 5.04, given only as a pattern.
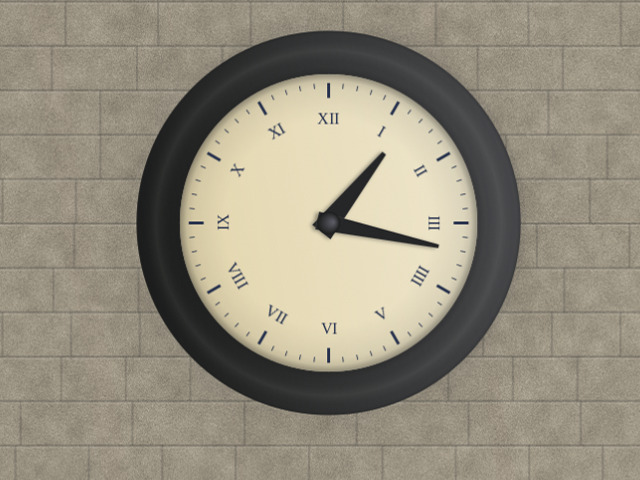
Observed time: 1.17
